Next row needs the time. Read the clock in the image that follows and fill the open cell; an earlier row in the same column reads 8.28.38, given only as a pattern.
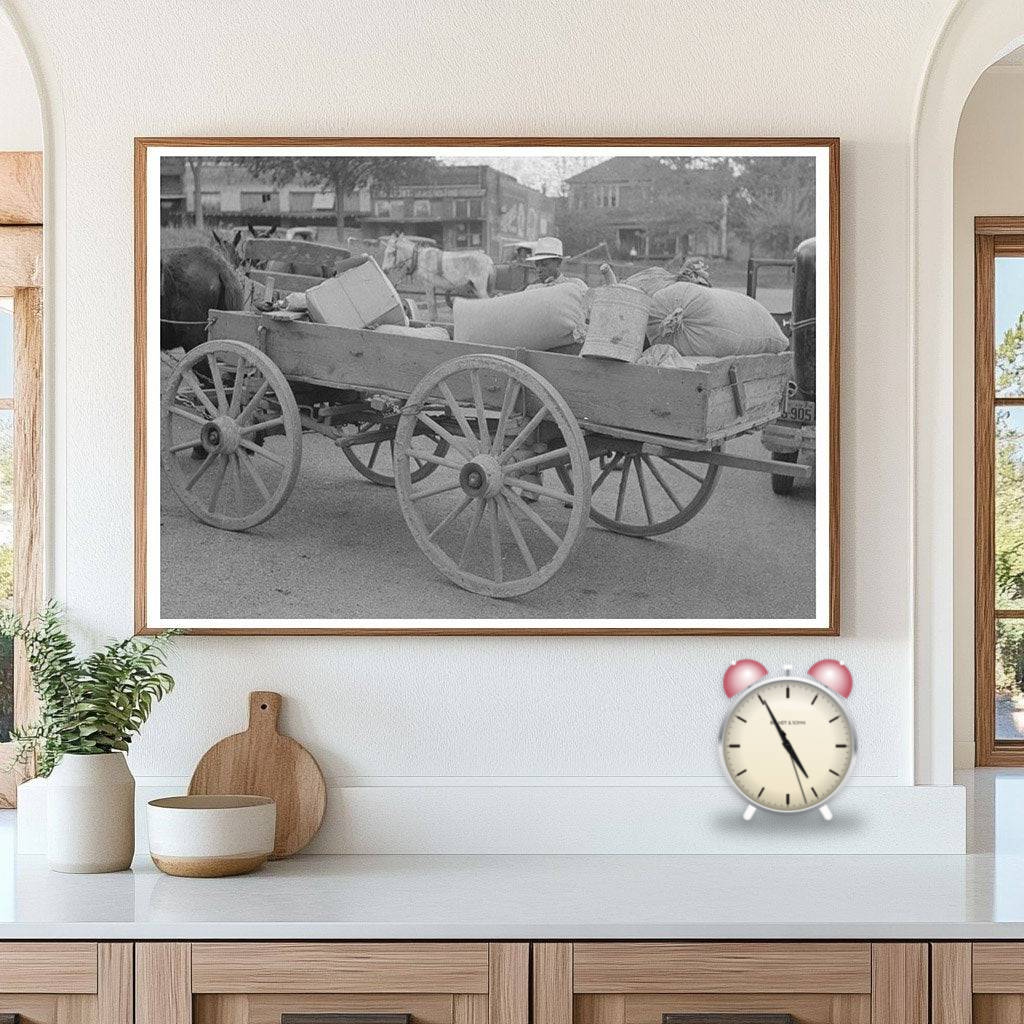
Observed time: 4.55.27
